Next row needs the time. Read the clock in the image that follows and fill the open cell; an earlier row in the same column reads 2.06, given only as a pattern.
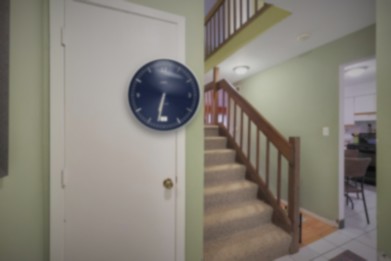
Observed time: 6.32
